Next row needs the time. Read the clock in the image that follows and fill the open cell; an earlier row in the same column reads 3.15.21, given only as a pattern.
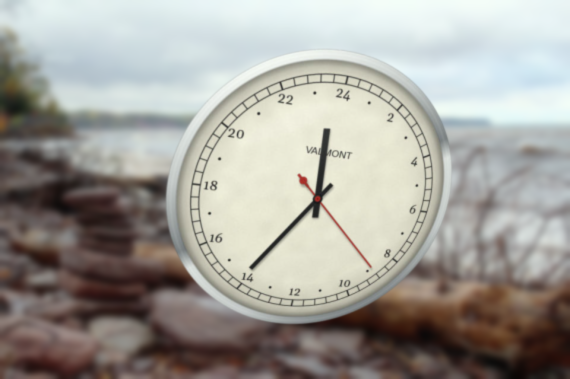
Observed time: 23.35.22
